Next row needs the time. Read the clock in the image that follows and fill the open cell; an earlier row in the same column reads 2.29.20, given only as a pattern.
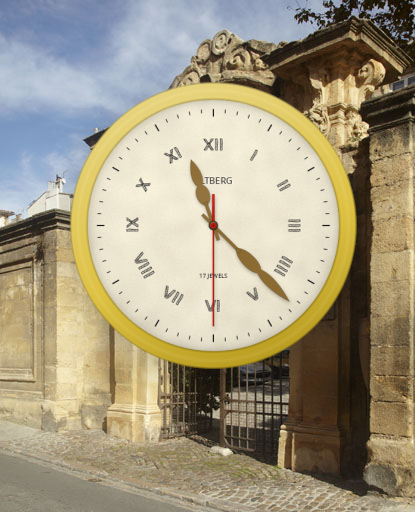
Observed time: 11.22.30
